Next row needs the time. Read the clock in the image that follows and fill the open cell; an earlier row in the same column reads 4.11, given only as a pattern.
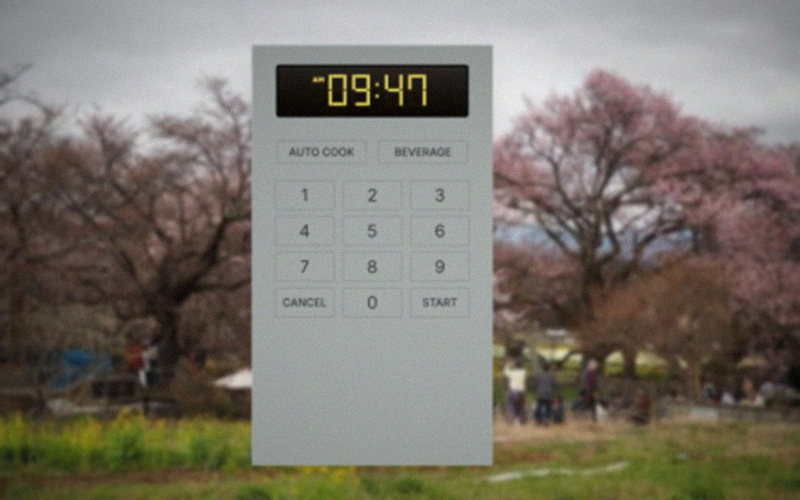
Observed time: 9.47
